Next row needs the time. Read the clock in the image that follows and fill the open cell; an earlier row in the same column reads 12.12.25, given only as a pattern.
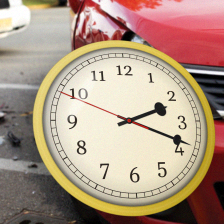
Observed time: 2.18.49
